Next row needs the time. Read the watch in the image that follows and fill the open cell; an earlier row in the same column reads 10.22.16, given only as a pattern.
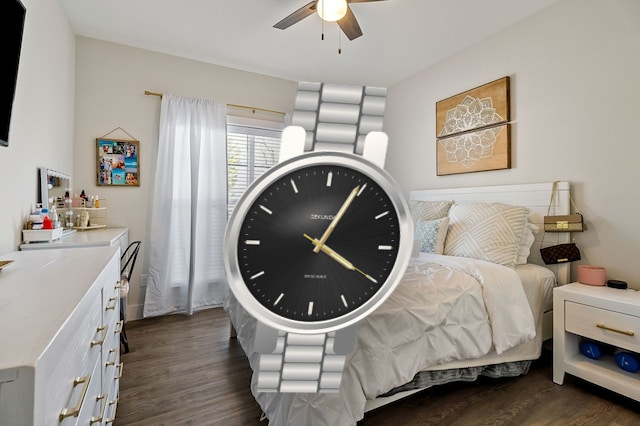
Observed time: 4.04.20
